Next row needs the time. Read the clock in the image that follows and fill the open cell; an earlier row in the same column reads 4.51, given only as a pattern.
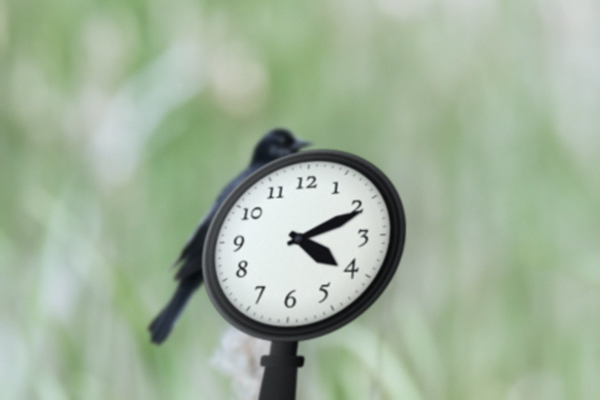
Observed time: 4.11
